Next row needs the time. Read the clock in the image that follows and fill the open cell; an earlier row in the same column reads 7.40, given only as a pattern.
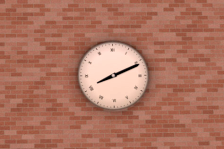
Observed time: 8.11
